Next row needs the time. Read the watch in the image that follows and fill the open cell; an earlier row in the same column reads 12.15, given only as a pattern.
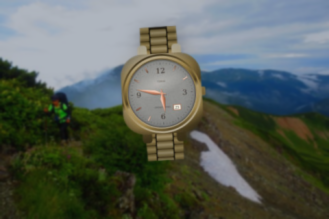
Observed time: 5.47
